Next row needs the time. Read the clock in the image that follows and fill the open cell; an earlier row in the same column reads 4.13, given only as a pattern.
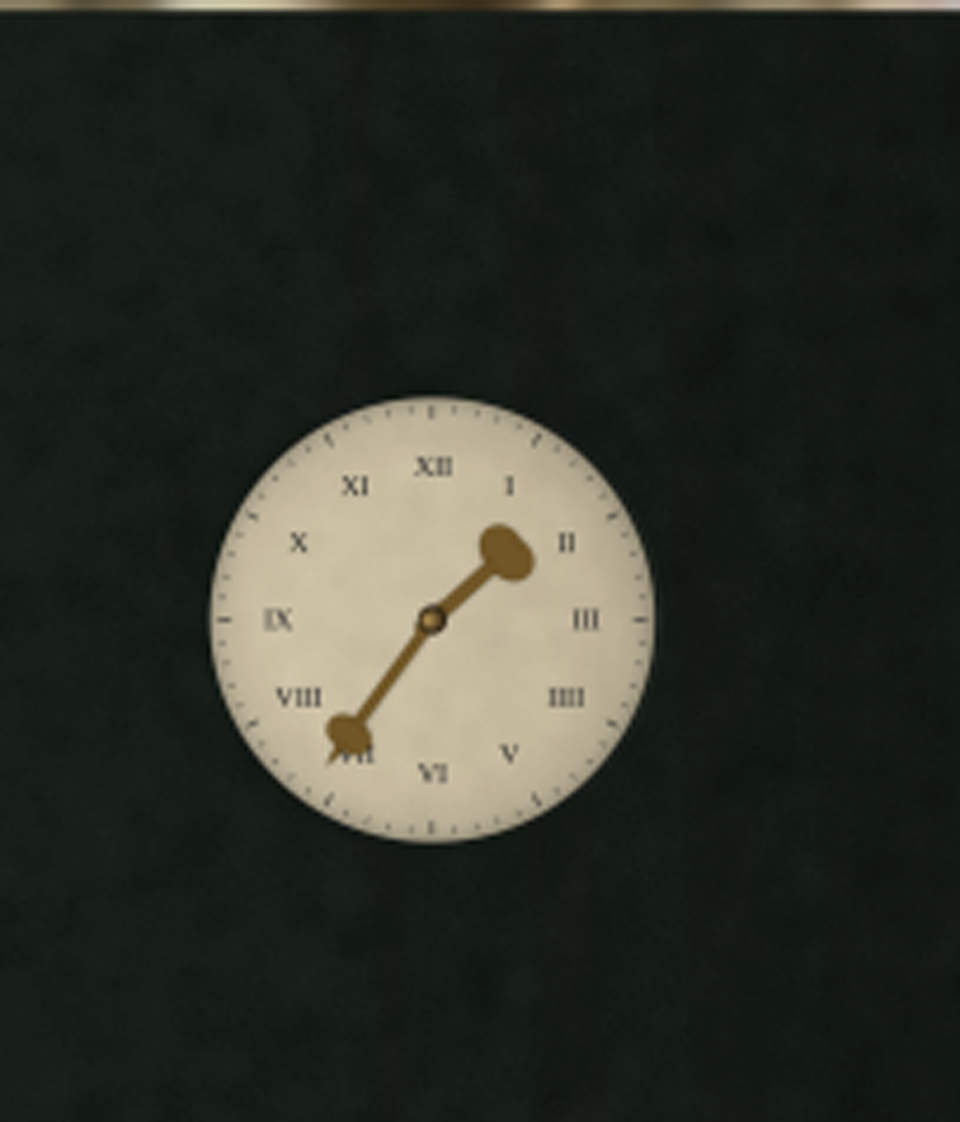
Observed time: 1.36
